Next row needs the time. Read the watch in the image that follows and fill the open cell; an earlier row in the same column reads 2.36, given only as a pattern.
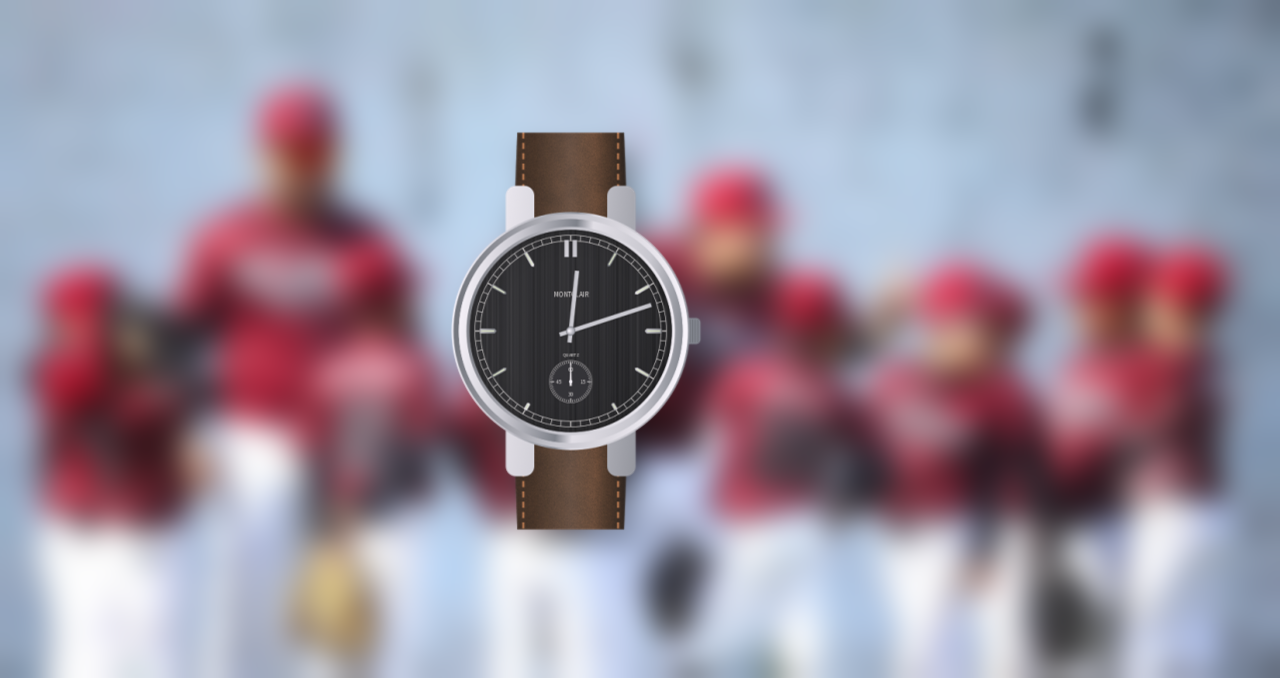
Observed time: 12.12
